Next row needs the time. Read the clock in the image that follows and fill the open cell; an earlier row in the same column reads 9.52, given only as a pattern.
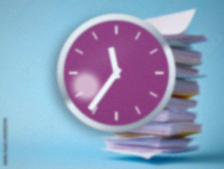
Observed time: 11.36
